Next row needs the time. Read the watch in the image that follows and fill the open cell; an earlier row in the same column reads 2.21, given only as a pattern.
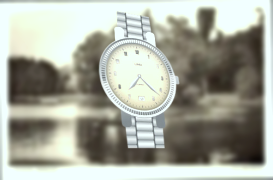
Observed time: 7.22
